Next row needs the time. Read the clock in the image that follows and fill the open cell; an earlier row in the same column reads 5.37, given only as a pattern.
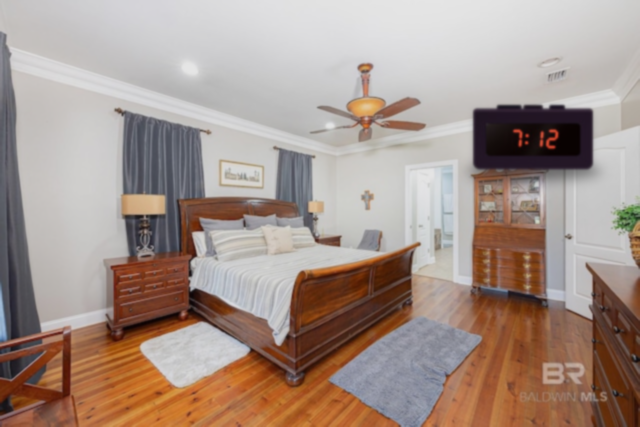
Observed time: 7.12
